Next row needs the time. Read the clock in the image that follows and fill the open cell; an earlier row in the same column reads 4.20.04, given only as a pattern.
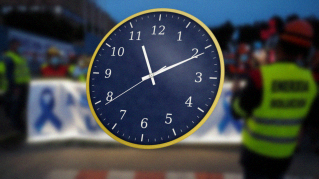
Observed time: 11.10.39
